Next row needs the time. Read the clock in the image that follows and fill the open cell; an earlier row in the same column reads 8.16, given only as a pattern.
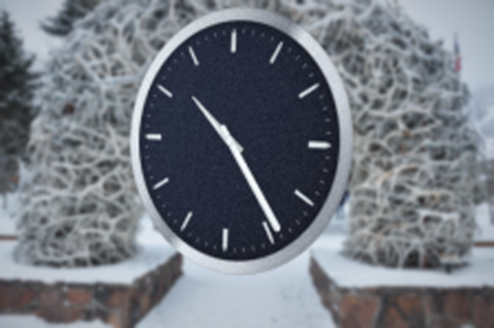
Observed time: 10.24
